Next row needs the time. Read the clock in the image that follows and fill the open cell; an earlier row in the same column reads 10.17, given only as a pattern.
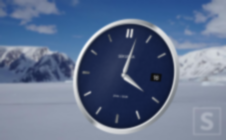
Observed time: 4.02
